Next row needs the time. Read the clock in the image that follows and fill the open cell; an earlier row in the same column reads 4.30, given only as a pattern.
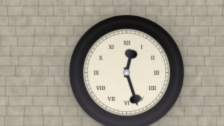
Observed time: 12.27
